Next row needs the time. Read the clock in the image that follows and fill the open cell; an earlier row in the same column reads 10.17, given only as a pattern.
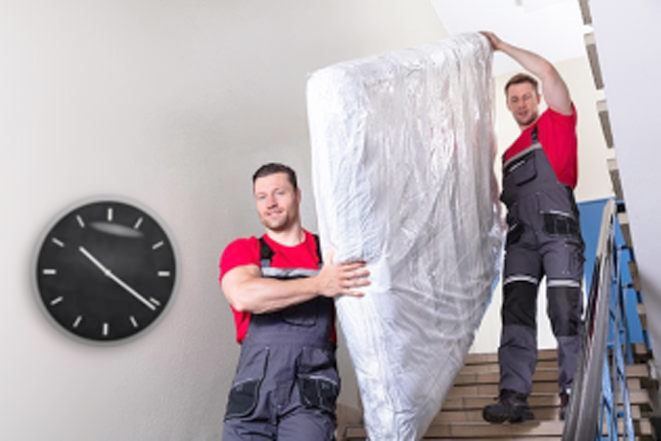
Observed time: 10.21
